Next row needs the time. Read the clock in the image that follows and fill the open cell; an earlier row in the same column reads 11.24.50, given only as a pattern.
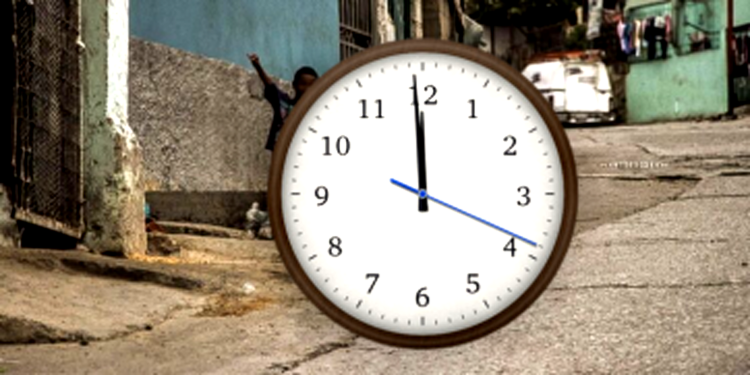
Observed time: 11.59.19
